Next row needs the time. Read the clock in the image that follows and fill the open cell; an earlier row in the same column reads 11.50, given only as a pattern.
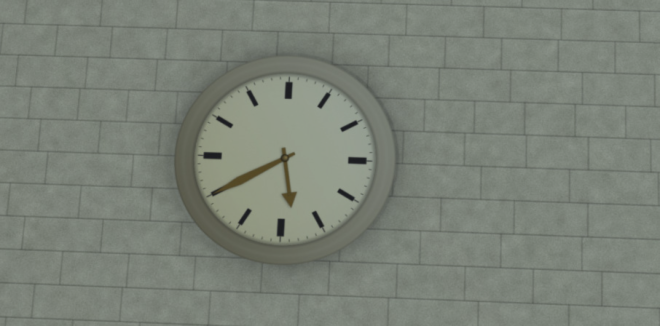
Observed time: 5.40
